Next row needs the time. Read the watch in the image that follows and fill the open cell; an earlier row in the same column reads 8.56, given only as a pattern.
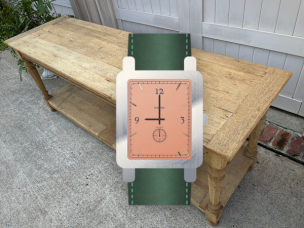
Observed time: 9.00
